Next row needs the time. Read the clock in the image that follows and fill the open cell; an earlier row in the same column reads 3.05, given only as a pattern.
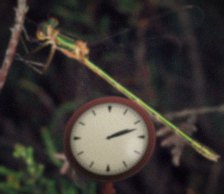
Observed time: 2.12
